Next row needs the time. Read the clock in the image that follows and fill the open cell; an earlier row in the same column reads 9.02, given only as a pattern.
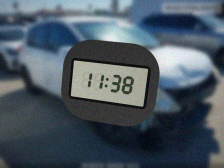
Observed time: 11.38
